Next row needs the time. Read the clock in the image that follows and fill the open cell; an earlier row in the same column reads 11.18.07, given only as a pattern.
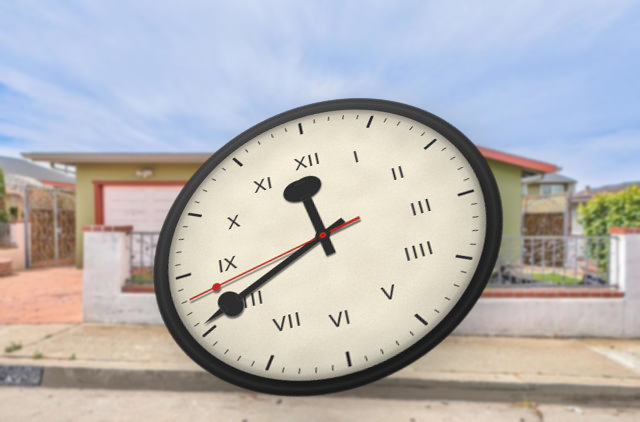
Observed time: 11.40.43
